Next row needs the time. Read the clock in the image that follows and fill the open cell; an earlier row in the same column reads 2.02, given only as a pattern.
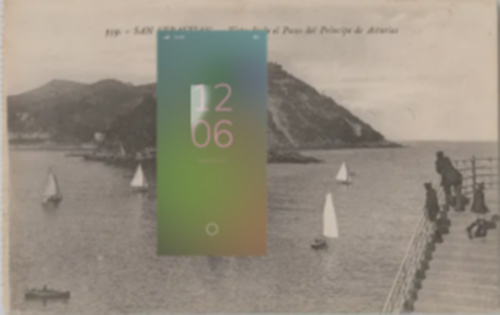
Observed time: 12.06
